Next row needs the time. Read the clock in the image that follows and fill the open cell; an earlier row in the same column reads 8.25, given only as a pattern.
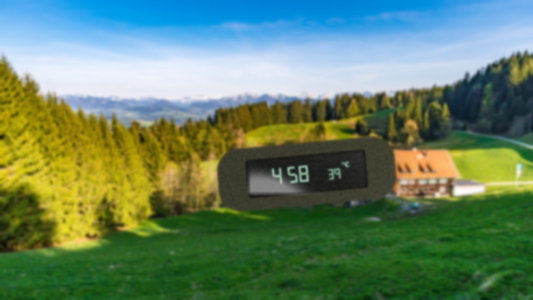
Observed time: 4.58
